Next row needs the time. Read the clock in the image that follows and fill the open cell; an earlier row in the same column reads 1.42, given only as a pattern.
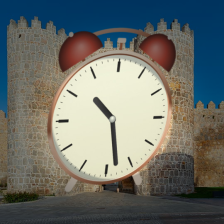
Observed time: 10.28
